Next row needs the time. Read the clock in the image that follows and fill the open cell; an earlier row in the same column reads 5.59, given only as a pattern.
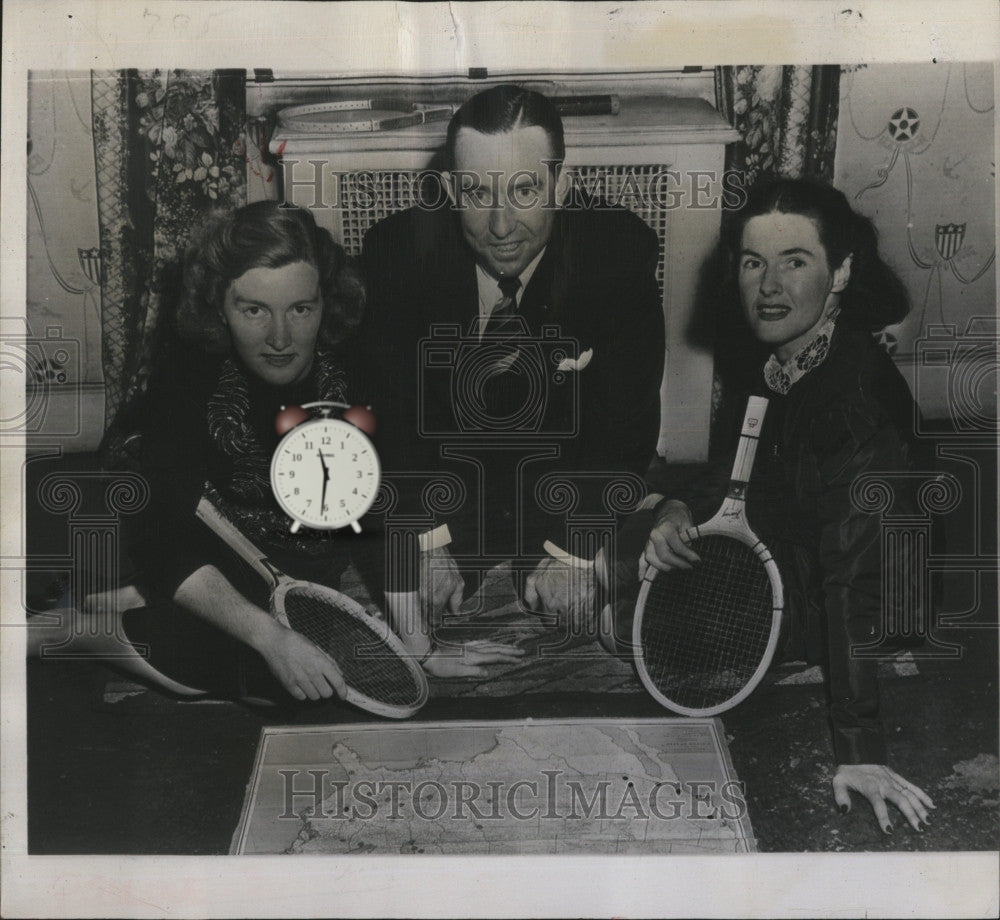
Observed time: 11.31
